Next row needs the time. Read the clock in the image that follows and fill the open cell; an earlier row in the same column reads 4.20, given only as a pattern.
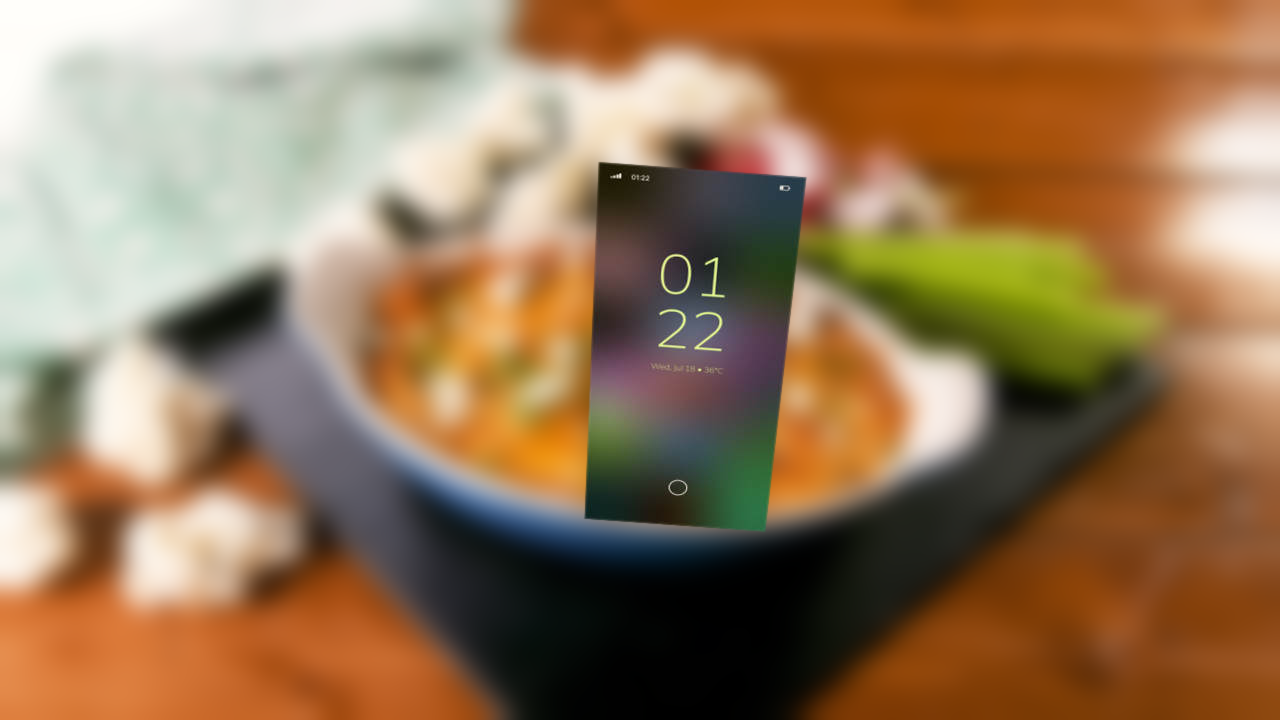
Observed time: 1.22
